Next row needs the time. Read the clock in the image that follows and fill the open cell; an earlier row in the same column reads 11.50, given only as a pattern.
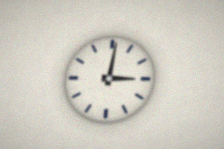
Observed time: 3.01
